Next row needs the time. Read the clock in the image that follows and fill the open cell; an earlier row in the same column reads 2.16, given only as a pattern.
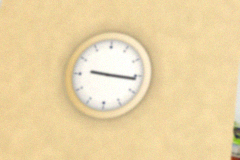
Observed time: 9.16
